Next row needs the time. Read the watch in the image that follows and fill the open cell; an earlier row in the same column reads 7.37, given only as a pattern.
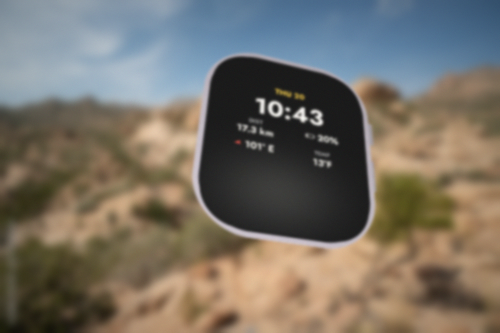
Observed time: 10.43
